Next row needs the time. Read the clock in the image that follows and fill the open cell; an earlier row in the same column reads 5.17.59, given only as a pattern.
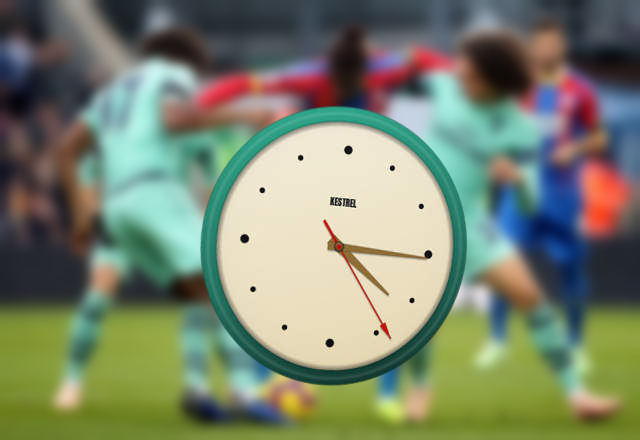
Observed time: 4.15.24
